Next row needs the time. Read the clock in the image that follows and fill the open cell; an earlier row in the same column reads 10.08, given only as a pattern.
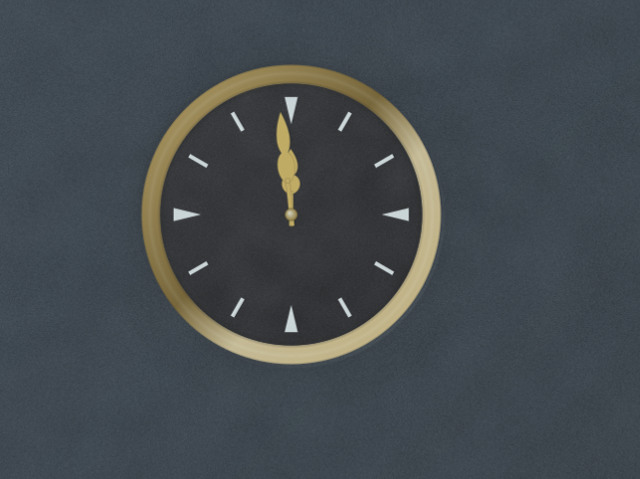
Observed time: 11.59
